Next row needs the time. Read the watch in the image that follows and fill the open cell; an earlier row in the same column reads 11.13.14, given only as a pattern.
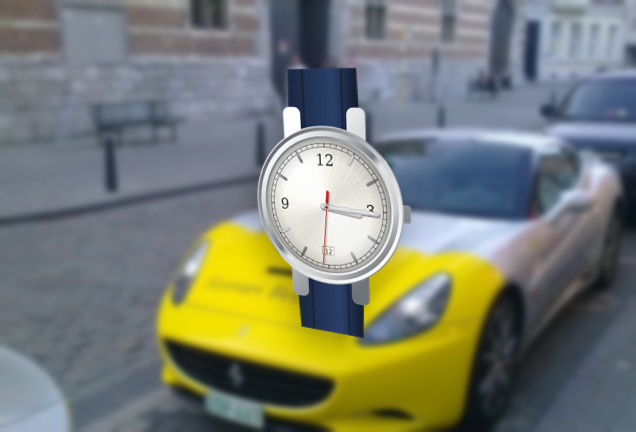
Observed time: 3.15.31
